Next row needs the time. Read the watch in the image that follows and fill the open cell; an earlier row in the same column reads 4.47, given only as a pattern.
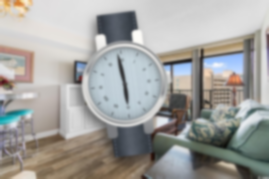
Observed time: 5.59
